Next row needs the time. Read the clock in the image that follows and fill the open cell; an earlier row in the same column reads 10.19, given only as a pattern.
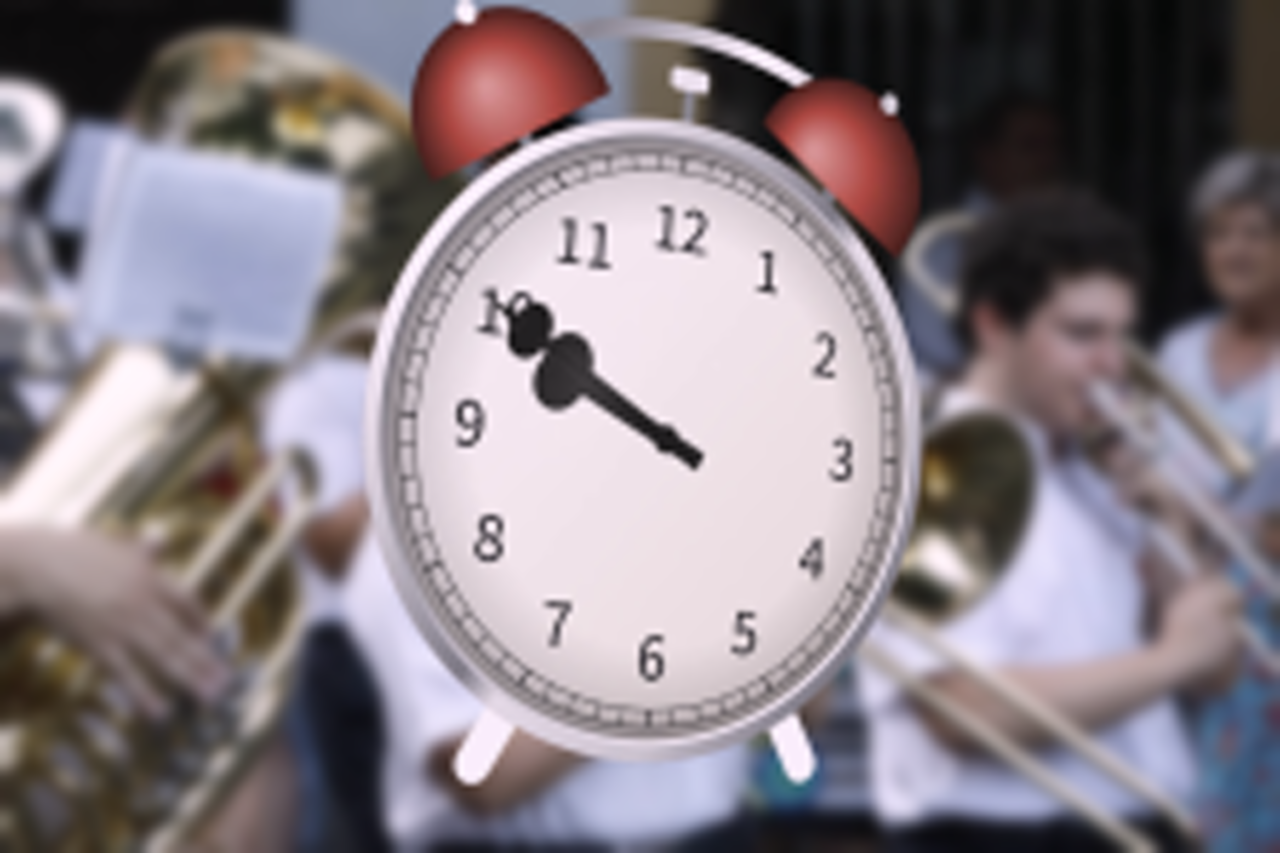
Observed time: 9.50
